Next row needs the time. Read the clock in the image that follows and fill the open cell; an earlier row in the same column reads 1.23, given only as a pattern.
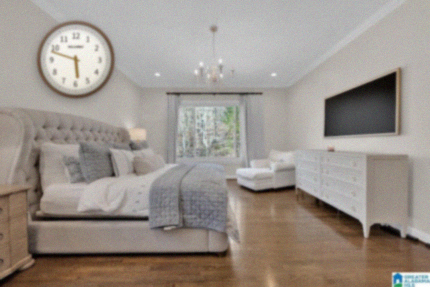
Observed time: 5.48
